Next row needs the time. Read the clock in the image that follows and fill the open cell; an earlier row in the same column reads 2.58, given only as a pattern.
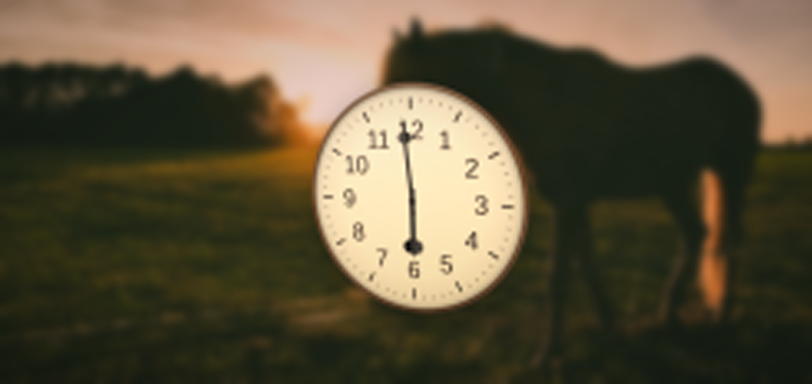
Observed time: 5.59
